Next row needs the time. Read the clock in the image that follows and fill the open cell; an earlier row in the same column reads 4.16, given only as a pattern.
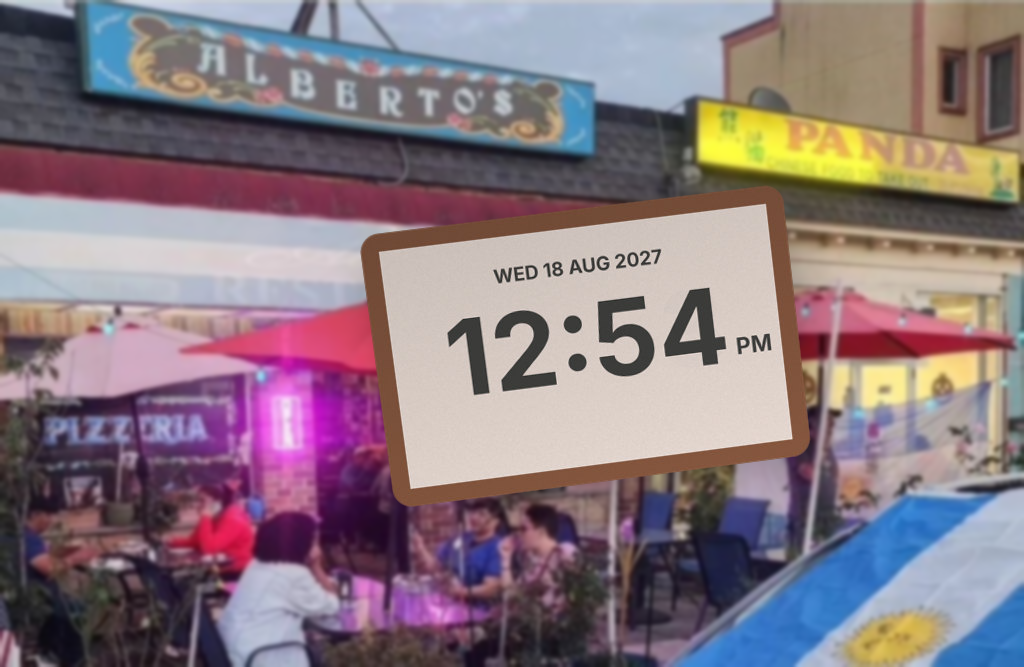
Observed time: 12.54
